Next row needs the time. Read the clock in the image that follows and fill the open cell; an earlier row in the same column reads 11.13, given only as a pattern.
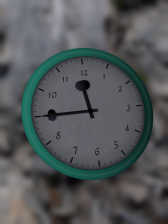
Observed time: 11.45
